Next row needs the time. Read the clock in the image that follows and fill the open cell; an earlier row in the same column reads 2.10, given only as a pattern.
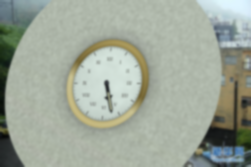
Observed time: 5.27
